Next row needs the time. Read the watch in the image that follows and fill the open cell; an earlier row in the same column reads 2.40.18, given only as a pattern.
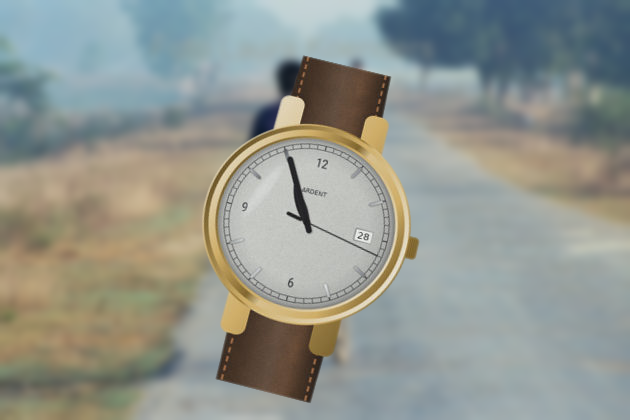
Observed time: 10.55.17
